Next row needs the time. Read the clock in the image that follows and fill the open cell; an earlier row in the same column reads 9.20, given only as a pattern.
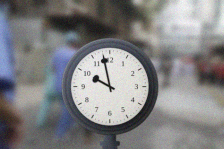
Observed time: 9.58
